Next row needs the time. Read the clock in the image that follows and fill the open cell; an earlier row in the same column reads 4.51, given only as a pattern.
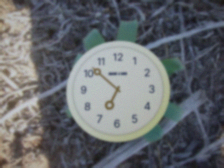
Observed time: 6.52
